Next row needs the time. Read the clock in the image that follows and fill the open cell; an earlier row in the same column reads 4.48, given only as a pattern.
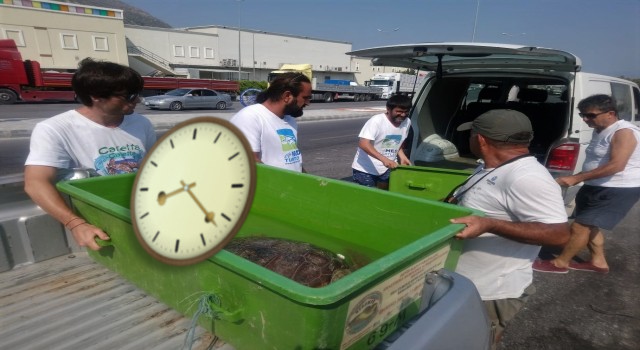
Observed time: 8.22
